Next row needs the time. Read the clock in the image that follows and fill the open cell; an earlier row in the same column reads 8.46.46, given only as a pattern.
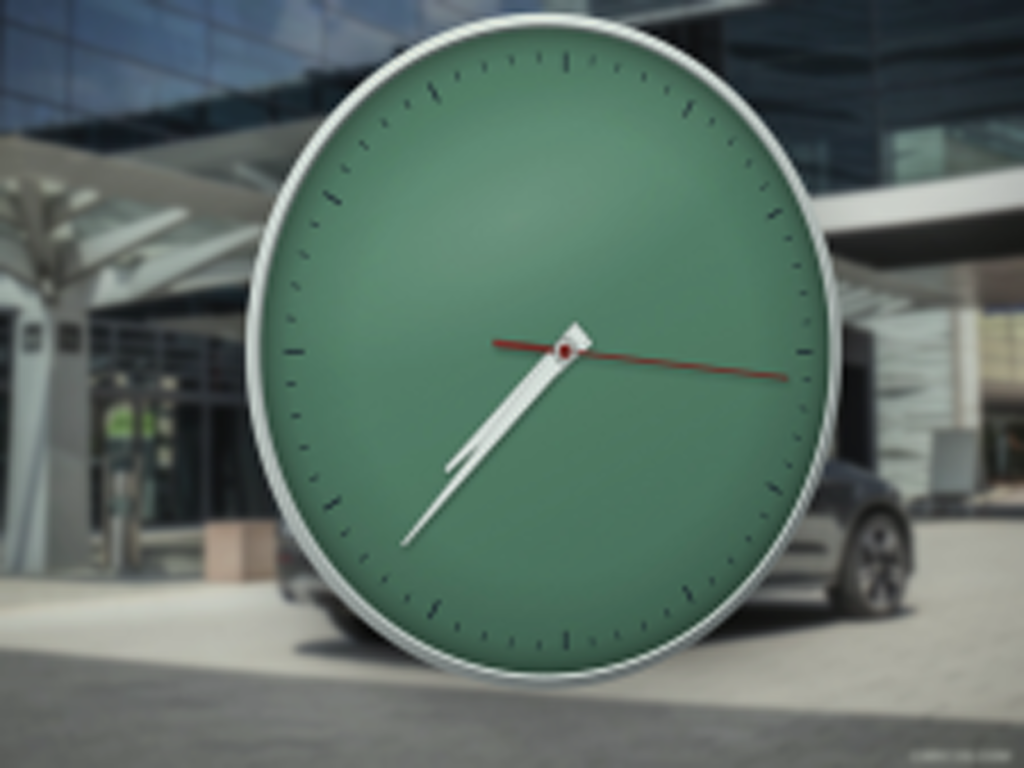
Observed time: 7.37.16
